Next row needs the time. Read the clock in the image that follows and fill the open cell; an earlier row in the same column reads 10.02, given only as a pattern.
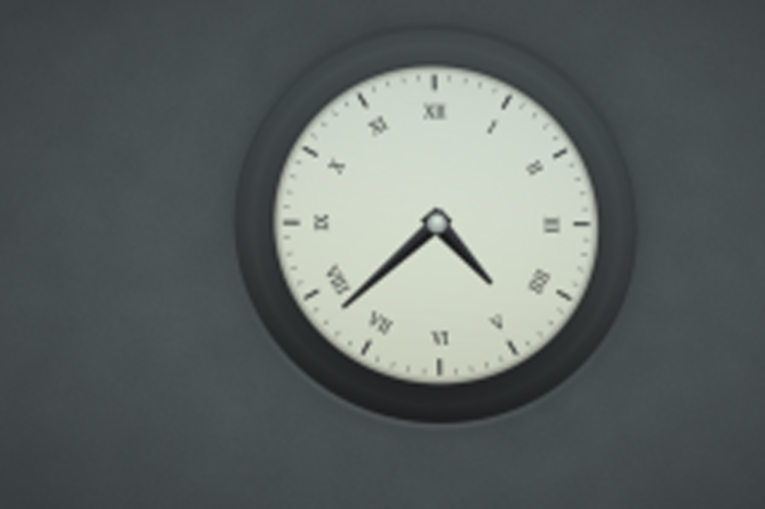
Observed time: 4.38
